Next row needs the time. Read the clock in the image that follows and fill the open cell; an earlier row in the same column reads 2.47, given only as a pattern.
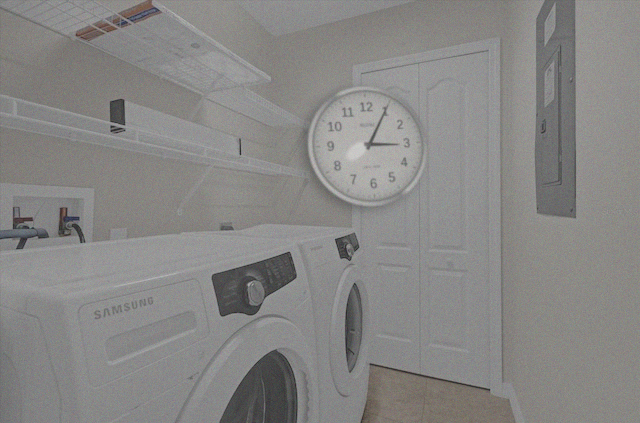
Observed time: 3.05
